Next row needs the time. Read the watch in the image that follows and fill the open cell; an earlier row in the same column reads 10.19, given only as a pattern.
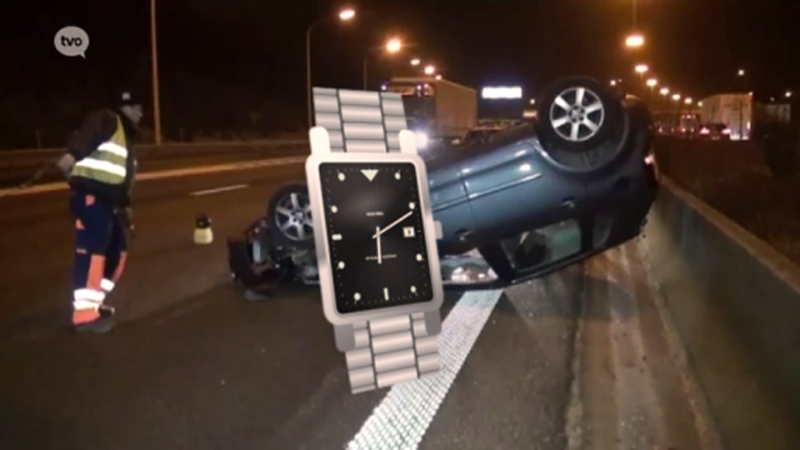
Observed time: 6.11
